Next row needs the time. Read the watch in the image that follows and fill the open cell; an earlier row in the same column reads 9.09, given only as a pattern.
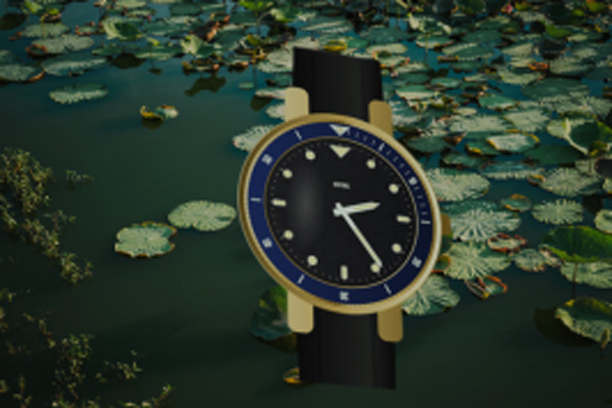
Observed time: 2.24
